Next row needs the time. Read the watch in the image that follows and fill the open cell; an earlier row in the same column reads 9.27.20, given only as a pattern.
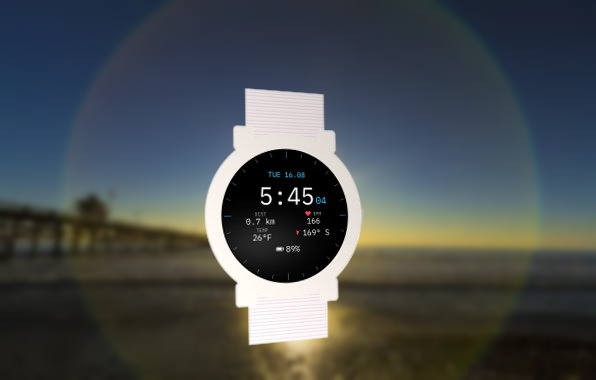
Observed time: 5.45.04
